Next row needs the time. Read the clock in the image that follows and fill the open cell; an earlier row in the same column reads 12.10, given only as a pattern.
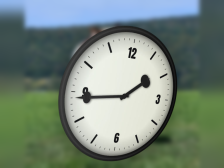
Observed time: 1.44
